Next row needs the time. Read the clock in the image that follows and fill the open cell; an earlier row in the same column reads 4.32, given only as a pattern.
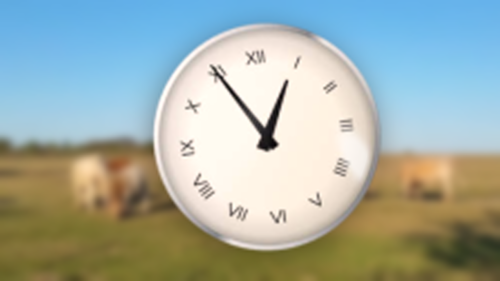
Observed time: 12.55
